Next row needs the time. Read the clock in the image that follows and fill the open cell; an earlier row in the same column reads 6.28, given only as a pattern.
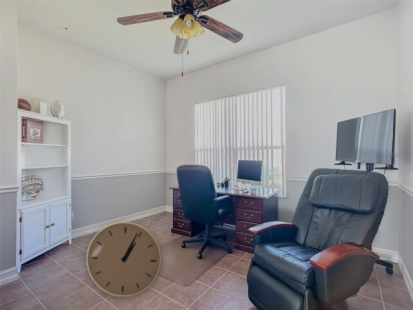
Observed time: 1.04
